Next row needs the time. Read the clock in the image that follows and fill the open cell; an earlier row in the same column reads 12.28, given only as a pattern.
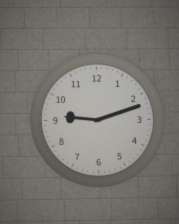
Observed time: 9.12
